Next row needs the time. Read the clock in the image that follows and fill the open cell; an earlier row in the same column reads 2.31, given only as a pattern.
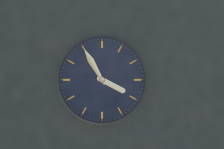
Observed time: 3.55
